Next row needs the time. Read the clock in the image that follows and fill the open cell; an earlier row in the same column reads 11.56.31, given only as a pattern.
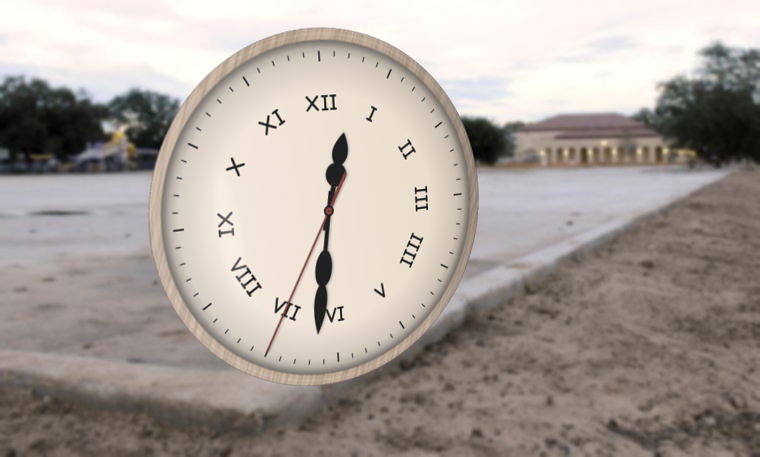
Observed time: 12.31.35
